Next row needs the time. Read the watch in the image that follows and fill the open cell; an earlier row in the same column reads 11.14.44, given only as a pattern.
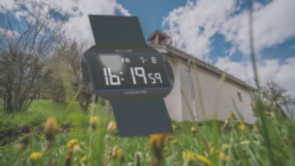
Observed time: 16.19.59
